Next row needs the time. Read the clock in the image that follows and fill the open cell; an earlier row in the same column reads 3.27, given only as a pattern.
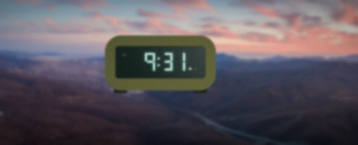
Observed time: 9.31
